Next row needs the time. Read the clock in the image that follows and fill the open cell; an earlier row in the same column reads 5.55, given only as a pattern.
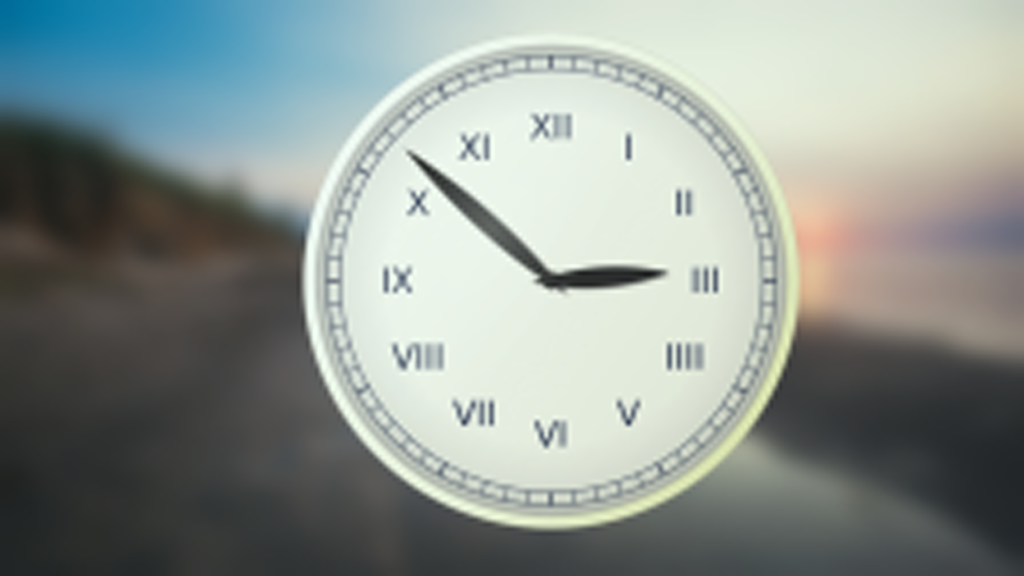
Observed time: 2.52
